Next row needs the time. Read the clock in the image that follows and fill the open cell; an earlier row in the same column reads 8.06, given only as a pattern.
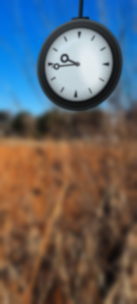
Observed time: 9.44
